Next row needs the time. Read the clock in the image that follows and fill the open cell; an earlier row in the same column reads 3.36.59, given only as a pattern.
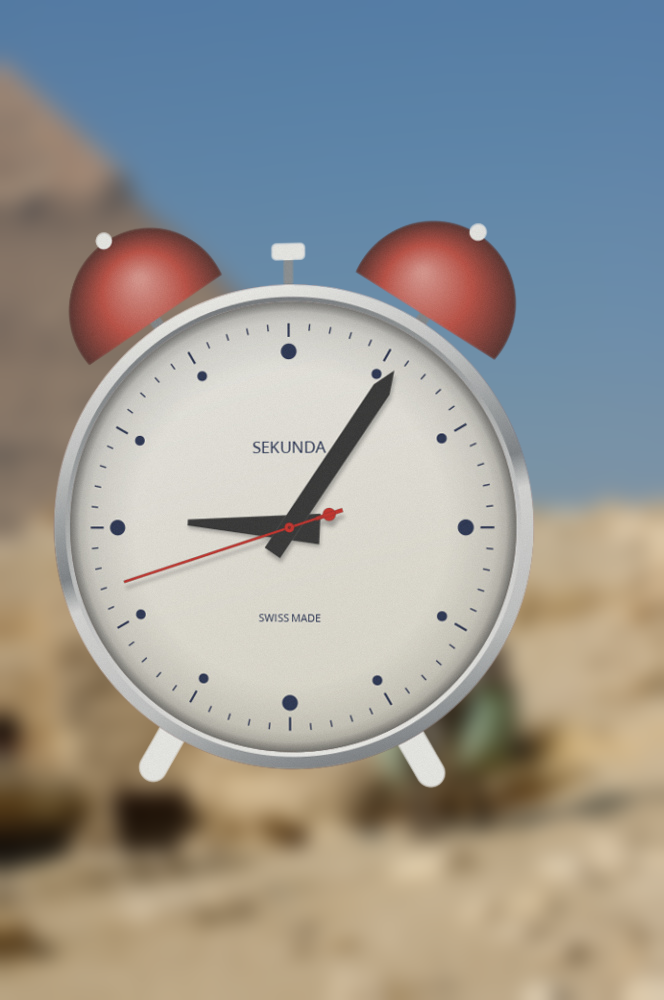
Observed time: 9.05.42
